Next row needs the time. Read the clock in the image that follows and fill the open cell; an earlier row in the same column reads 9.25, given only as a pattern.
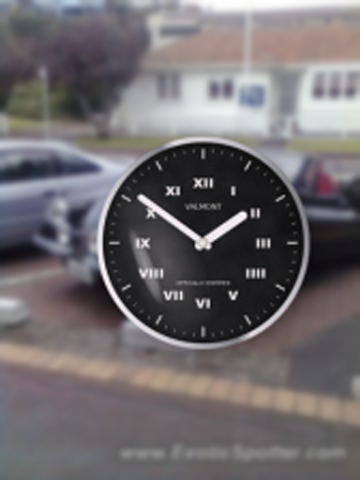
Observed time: 1.51
